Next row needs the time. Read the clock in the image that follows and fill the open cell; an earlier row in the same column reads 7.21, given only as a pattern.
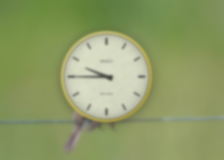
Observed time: 9.45
